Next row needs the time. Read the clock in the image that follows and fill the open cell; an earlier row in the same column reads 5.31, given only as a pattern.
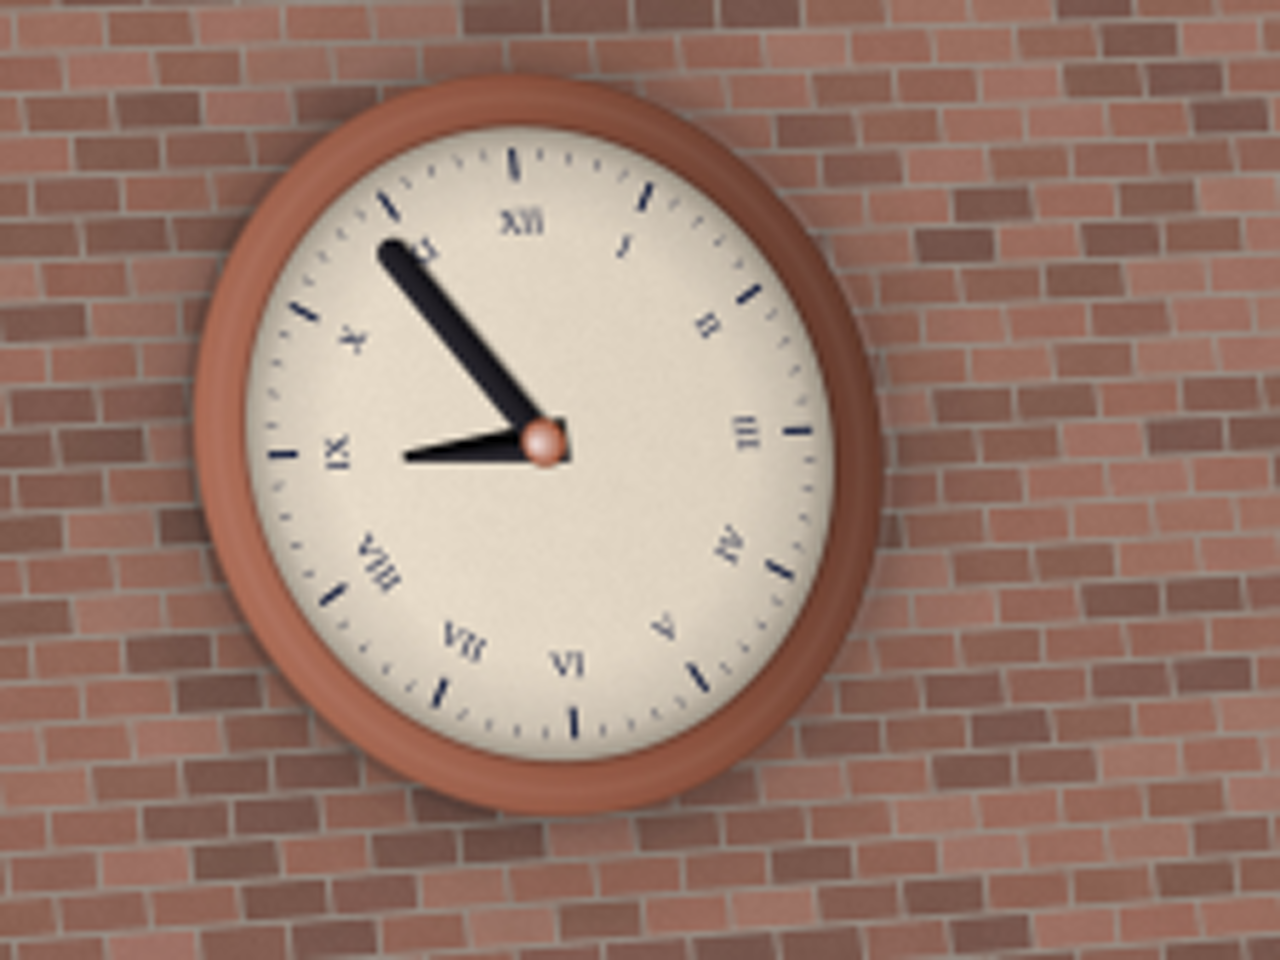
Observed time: 8.54
